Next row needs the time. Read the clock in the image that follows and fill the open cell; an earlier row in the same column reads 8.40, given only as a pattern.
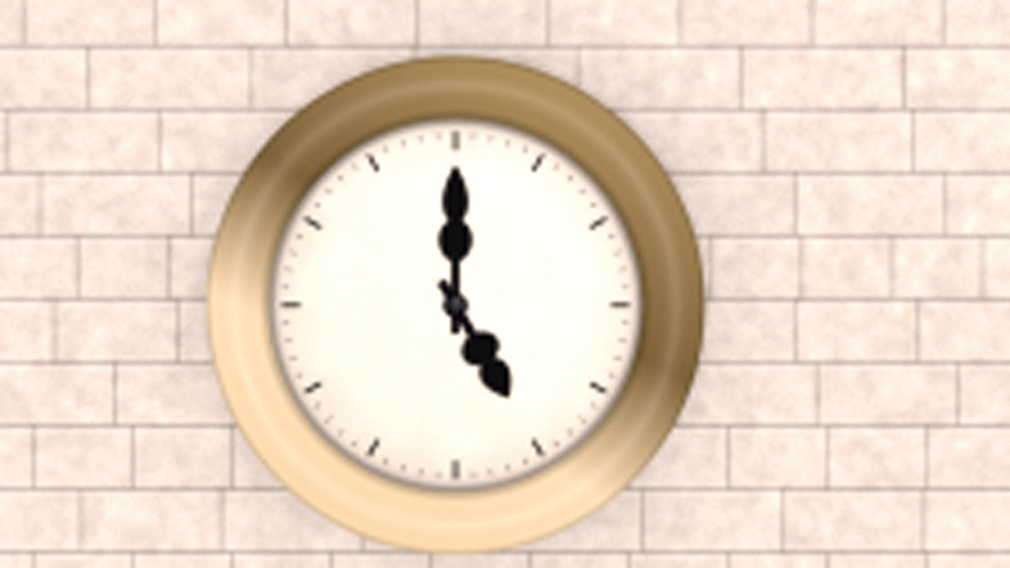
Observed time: 5.00
